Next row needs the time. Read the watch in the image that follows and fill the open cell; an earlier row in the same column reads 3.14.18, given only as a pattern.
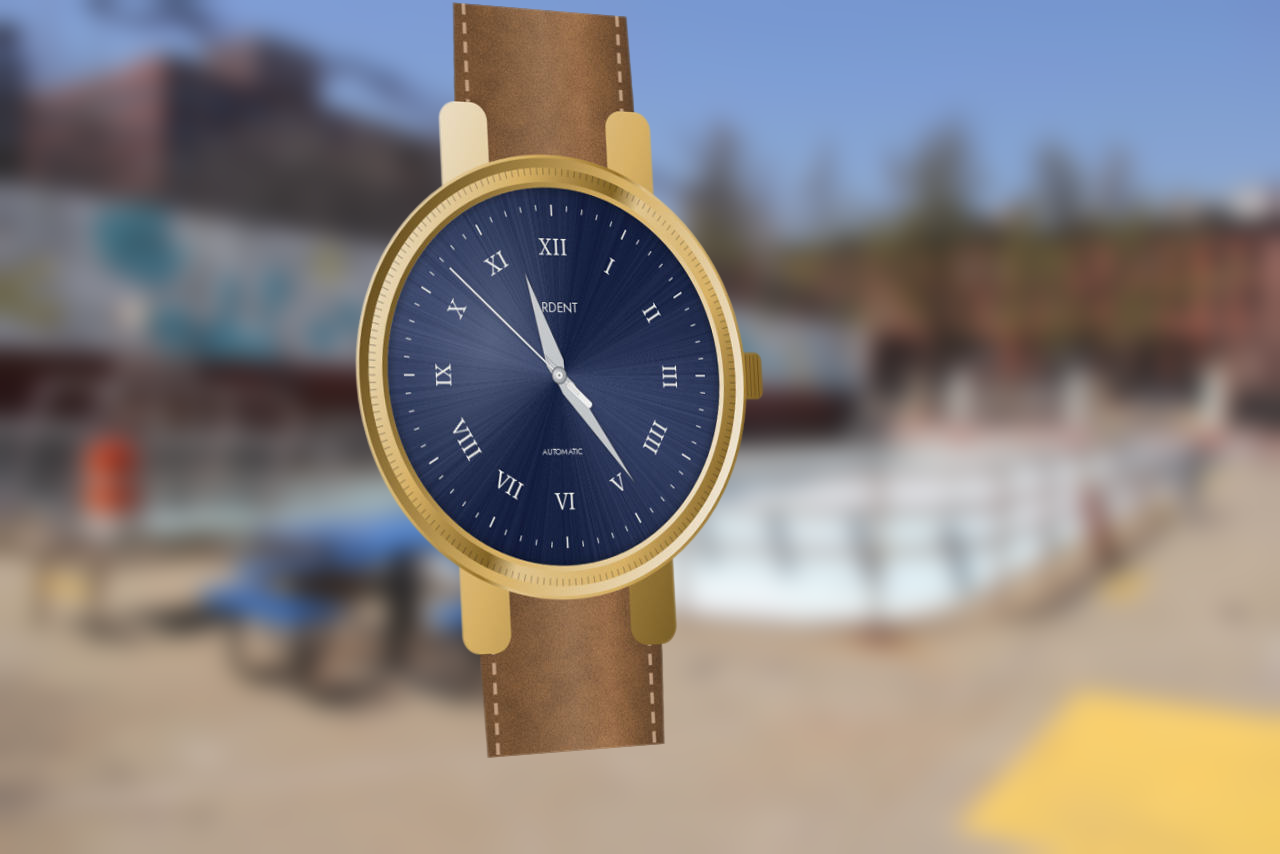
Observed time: 11.23.52
